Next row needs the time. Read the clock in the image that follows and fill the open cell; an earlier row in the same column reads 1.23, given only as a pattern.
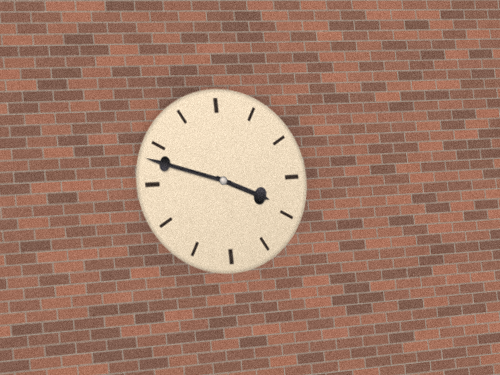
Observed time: 3.48
